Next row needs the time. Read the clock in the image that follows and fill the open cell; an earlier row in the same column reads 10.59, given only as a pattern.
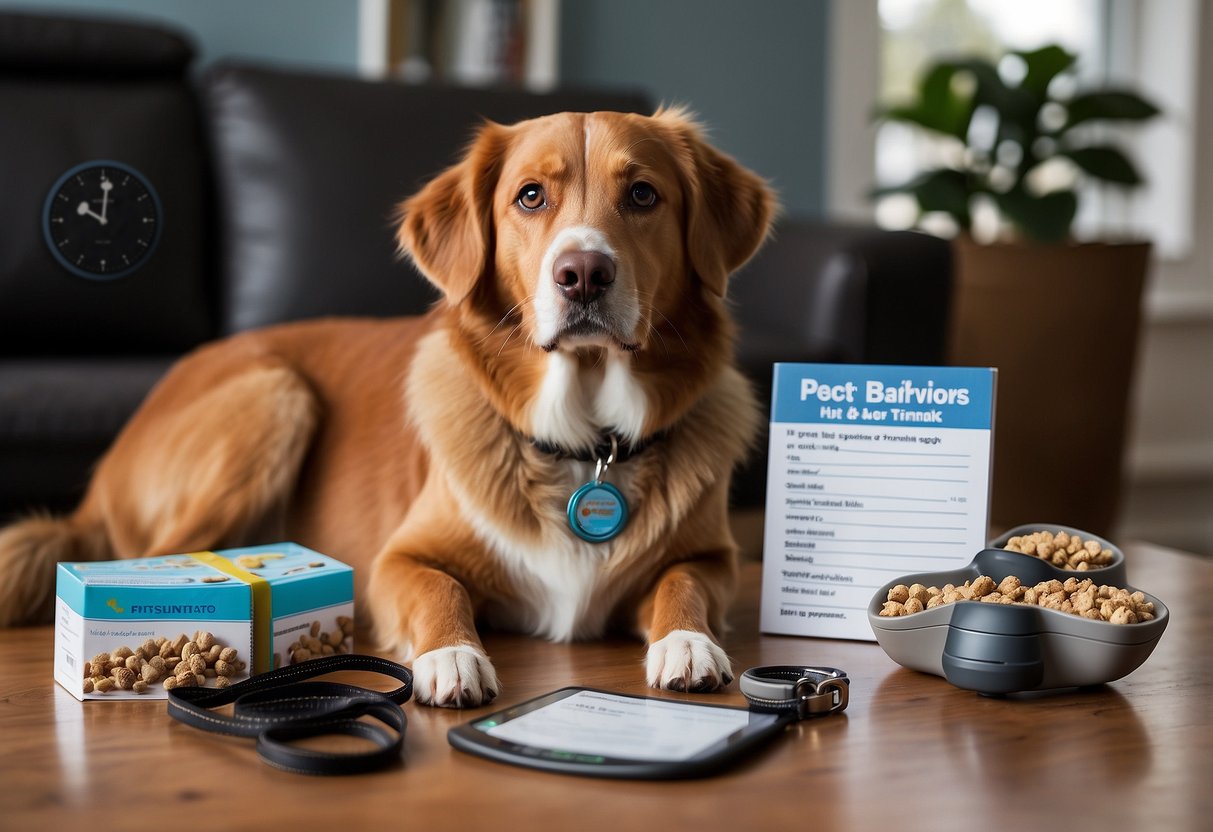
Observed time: 10.01
